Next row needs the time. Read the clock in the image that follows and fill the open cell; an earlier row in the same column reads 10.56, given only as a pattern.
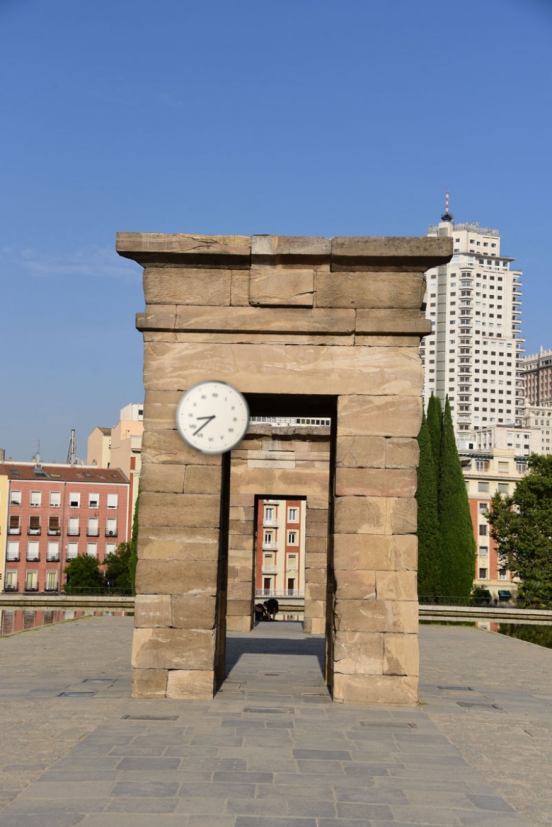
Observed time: 8.37
